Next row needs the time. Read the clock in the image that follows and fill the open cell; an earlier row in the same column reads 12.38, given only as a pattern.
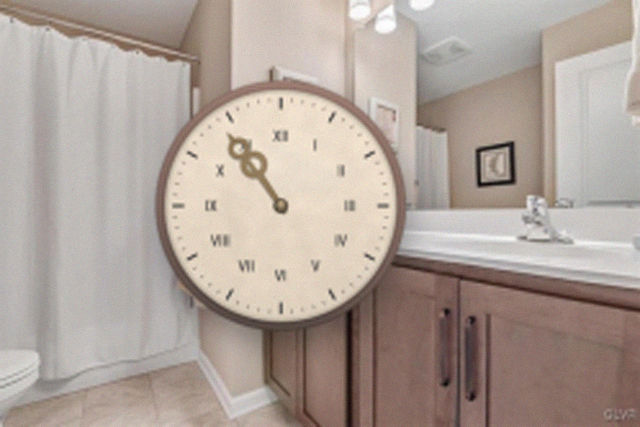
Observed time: 10.54
